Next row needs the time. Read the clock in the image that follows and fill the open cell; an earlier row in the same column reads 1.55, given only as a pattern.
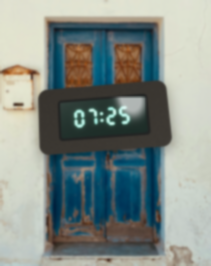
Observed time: 7.25
